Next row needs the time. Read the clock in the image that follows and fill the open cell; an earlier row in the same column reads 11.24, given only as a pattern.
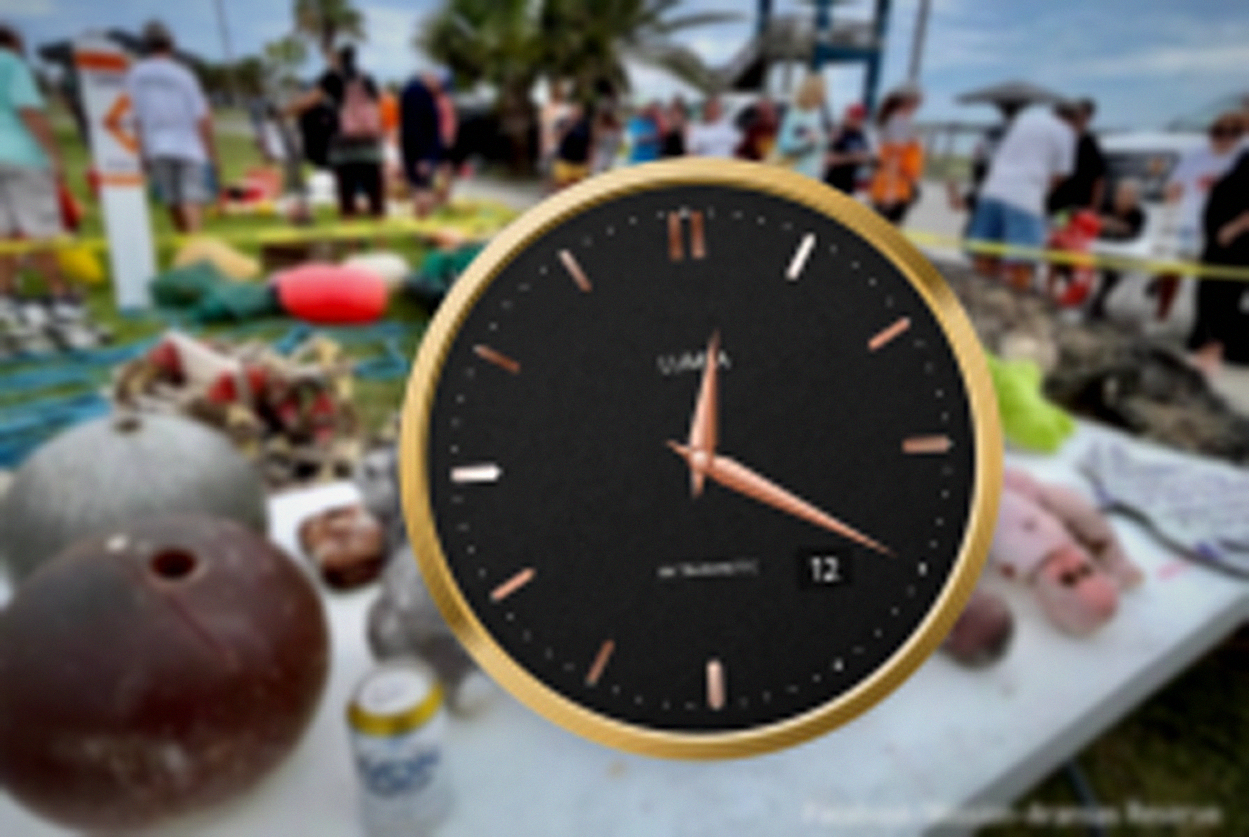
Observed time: 12.20
